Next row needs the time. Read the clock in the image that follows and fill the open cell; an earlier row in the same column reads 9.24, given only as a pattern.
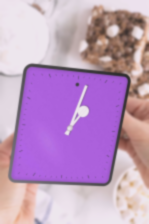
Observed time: 1.02
